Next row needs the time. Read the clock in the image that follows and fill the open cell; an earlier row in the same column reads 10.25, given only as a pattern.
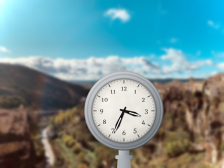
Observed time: 3.34
